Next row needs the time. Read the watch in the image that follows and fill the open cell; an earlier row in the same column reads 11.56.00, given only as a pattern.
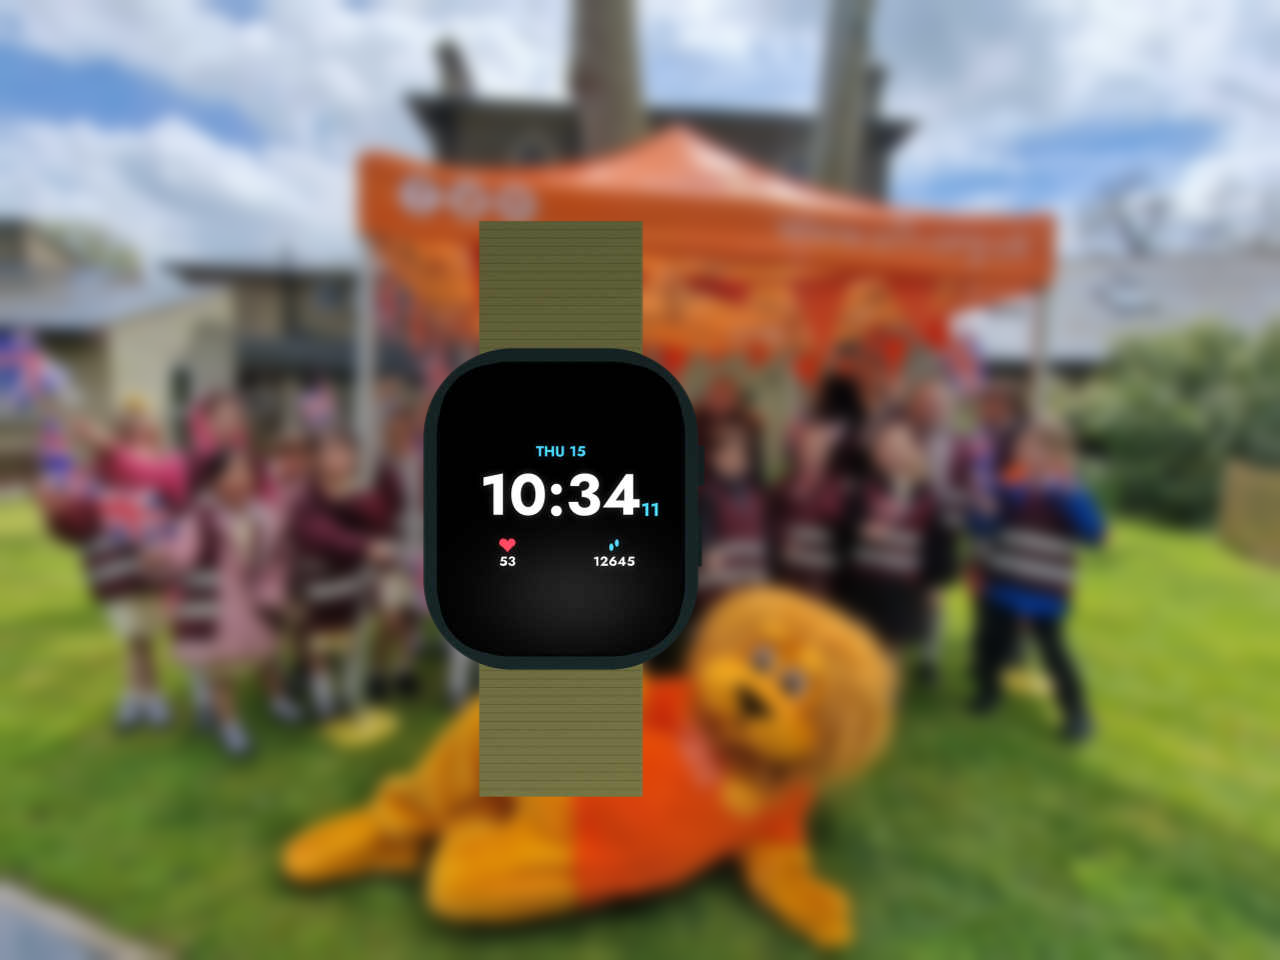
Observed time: 10.34.11
